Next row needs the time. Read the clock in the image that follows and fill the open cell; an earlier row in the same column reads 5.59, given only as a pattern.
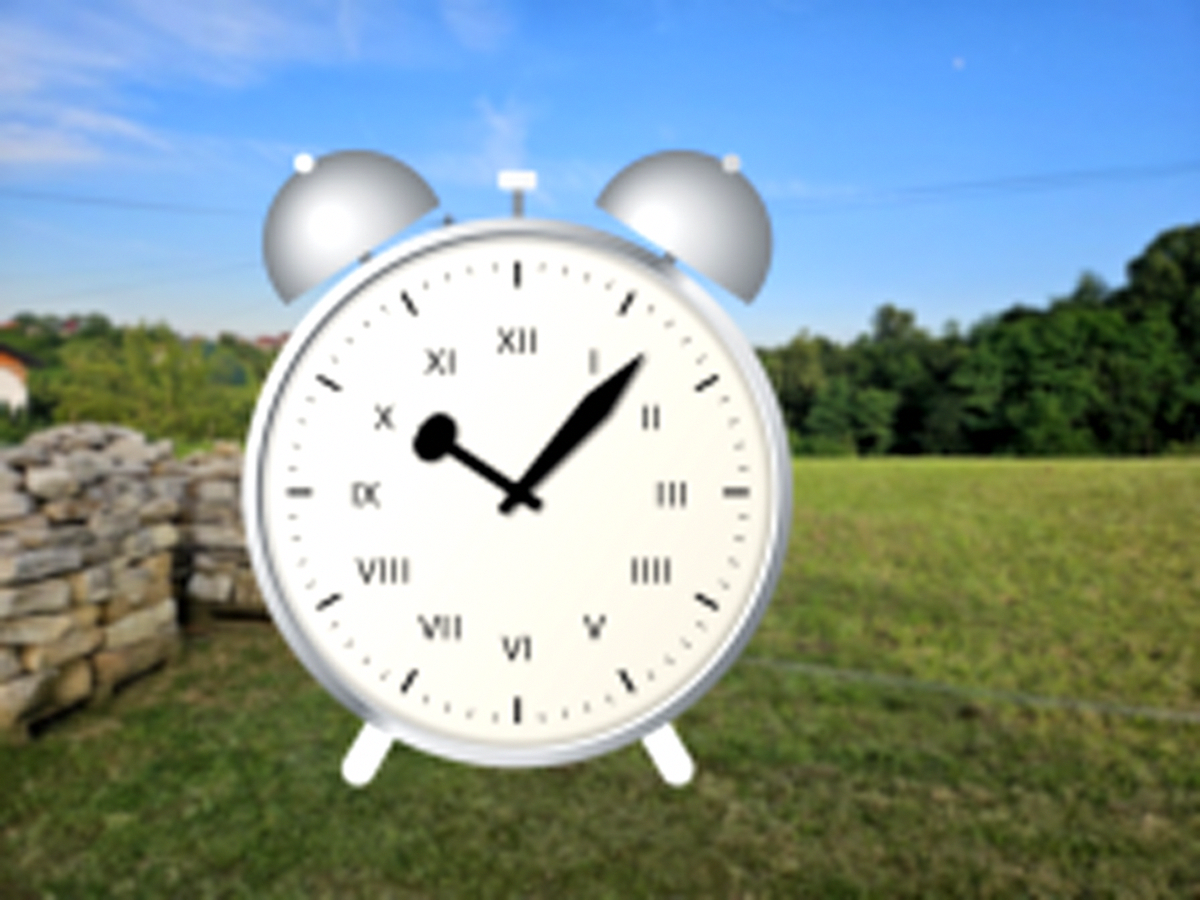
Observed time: 10.07
